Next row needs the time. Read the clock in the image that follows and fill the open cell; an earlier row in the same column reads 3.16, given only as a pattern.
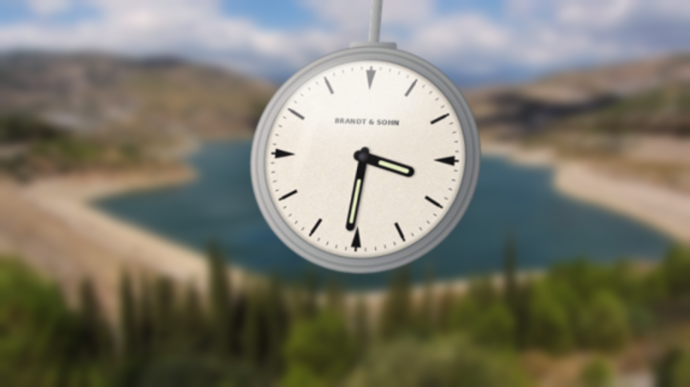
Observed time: 3.31
